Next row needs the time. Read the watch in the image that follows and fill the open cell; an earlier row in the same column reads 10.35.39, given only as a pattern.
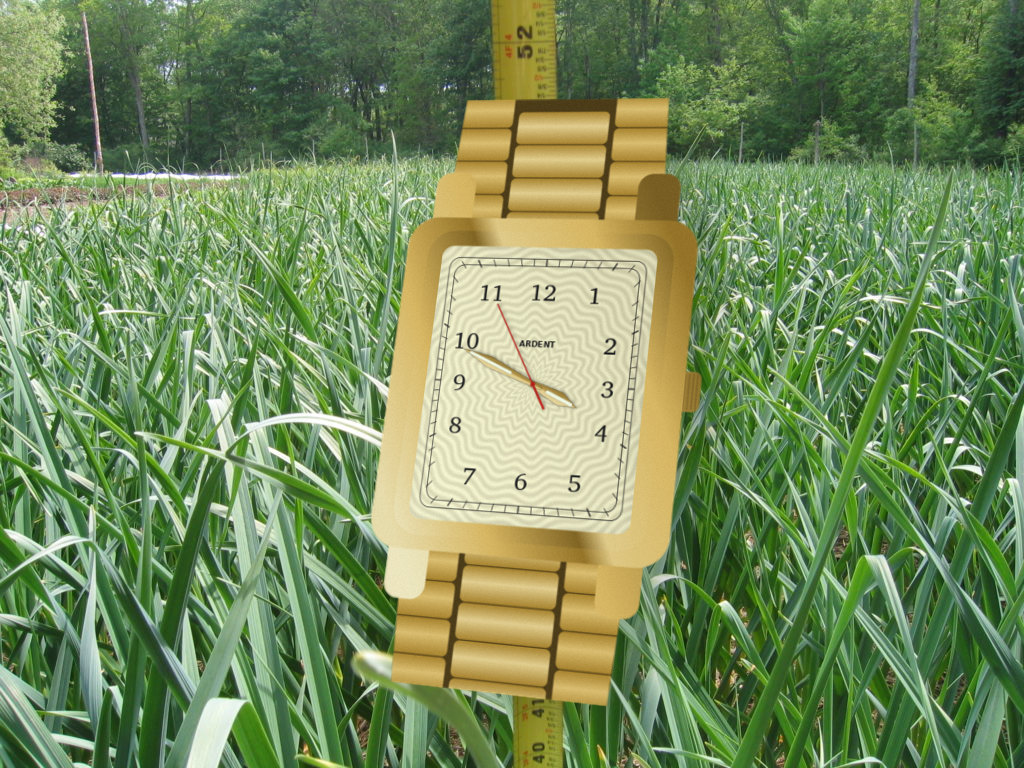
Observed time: 3.48.55
